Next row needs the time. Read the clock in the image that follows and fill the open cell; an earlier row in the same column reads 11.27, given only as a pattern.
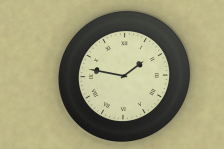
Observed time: 1.47
